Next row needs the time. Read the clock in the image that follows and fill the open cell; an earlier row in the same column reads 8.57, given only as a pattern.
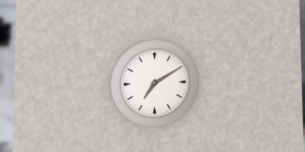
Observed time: 7.10
